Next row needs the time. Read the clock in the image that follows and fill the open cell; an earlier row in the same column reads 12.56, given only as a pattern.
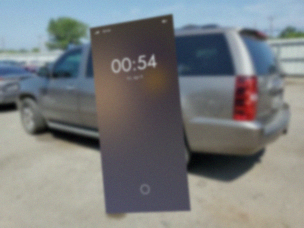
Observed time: 0.54
